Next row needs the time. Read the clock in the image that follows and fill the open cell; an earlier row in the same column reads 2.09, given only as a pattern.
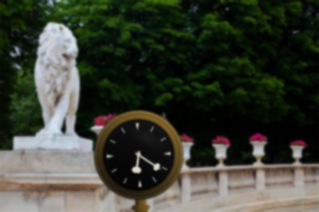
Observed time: 6.21
